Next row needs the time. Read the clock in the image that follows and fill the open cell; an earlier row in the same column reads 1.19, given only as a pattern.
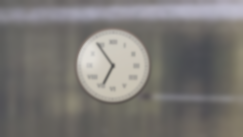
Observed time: 6.54
